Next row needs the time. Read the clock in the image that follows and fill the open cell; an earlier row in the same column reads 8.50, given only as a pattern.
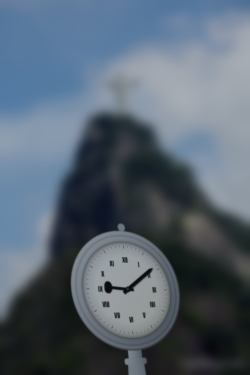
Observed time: 9.09
